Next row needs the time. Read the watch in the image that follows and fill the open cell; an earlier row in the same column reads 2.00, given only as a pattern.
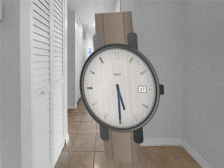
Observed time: 5.30
